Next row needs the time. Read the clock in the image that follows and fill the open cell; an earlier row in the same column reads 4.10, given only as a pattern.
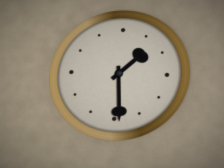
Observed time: 1.29
